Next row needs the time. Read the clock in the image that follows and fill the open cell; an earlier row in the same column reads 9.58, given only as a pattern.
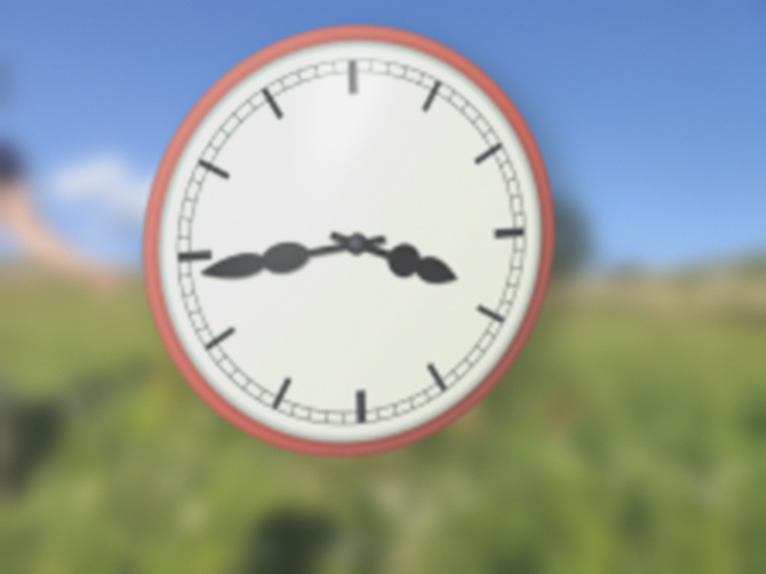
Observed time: 3.44
